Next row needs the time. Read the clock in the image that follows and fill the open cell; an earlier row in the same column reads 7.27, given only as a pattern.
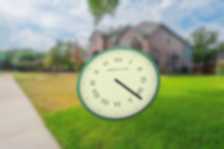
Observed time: 4.22
